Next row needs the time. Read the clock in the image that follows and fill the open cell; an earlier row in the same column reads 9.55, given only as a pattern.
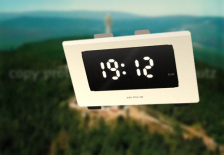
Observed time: 19.12
